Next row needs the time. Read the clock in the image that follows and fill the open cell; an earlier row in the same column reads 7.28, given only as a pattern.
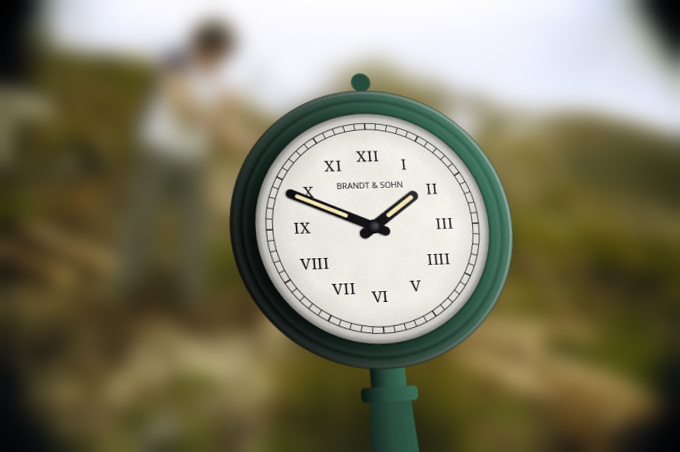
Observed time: 1.49
